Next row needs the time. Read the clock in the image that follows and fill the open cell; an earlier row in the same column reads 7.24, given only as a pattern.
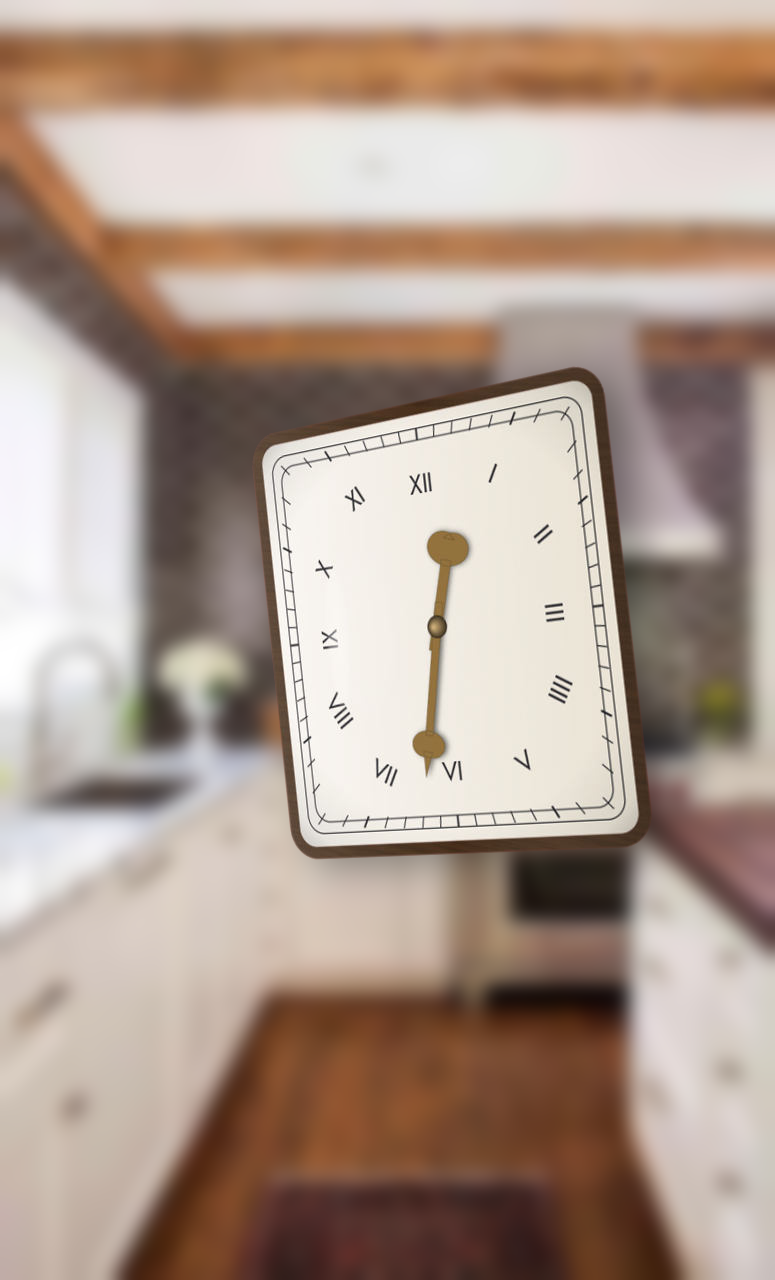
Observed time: 12.32
